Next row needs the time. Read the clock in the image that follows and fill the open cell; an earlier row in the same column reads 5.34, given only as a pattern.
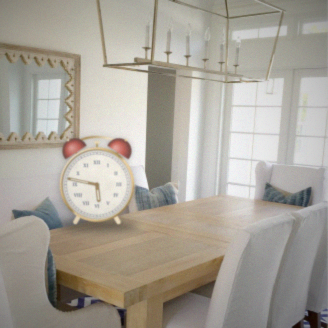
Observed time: 5.47
